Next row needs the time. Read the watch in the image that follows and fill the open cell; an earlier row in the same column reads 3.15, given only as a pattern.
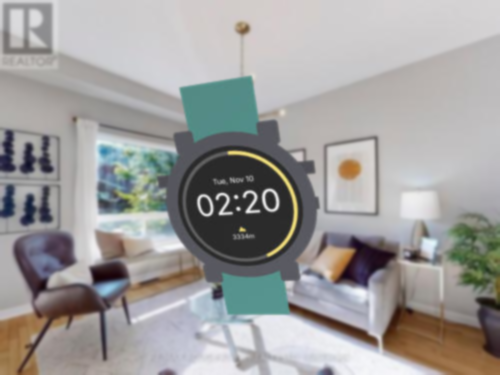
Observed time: 2.20
